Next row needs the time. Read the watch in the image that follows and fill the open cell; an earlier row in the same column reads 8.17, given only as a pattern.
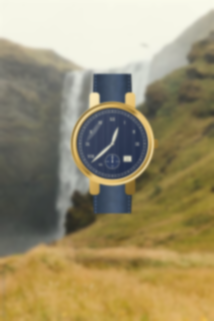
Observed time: 12.38
